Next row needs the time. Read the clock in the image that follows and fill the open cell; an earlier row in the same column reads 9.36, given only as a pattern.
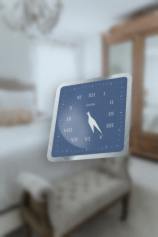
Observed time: 5.24
